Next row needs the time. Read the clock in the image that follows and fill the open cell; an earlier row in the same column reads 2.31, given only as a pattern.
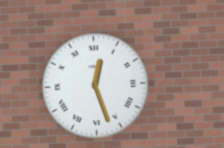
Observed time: 12.27
